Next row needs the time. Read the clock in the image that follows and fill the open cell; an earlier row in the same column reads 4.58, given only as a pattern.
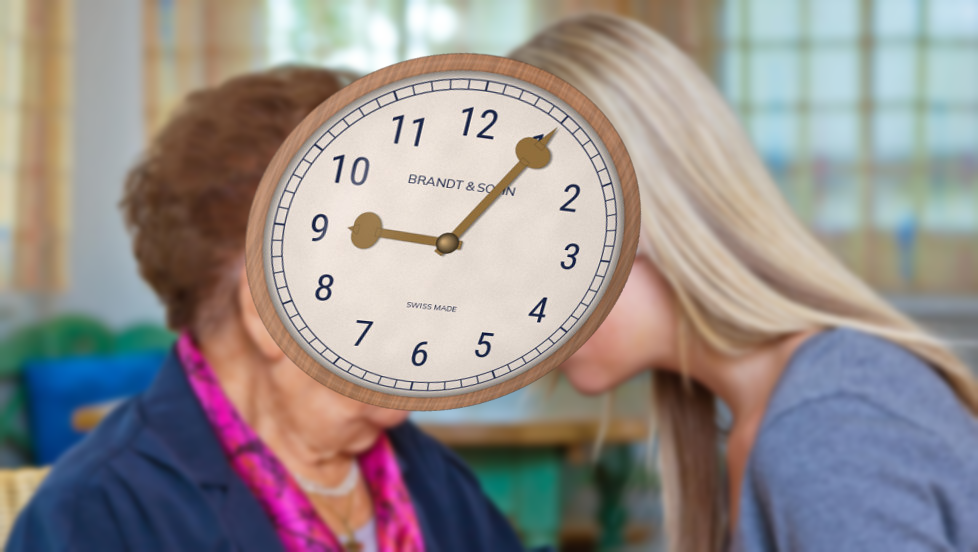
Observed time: 9.05
